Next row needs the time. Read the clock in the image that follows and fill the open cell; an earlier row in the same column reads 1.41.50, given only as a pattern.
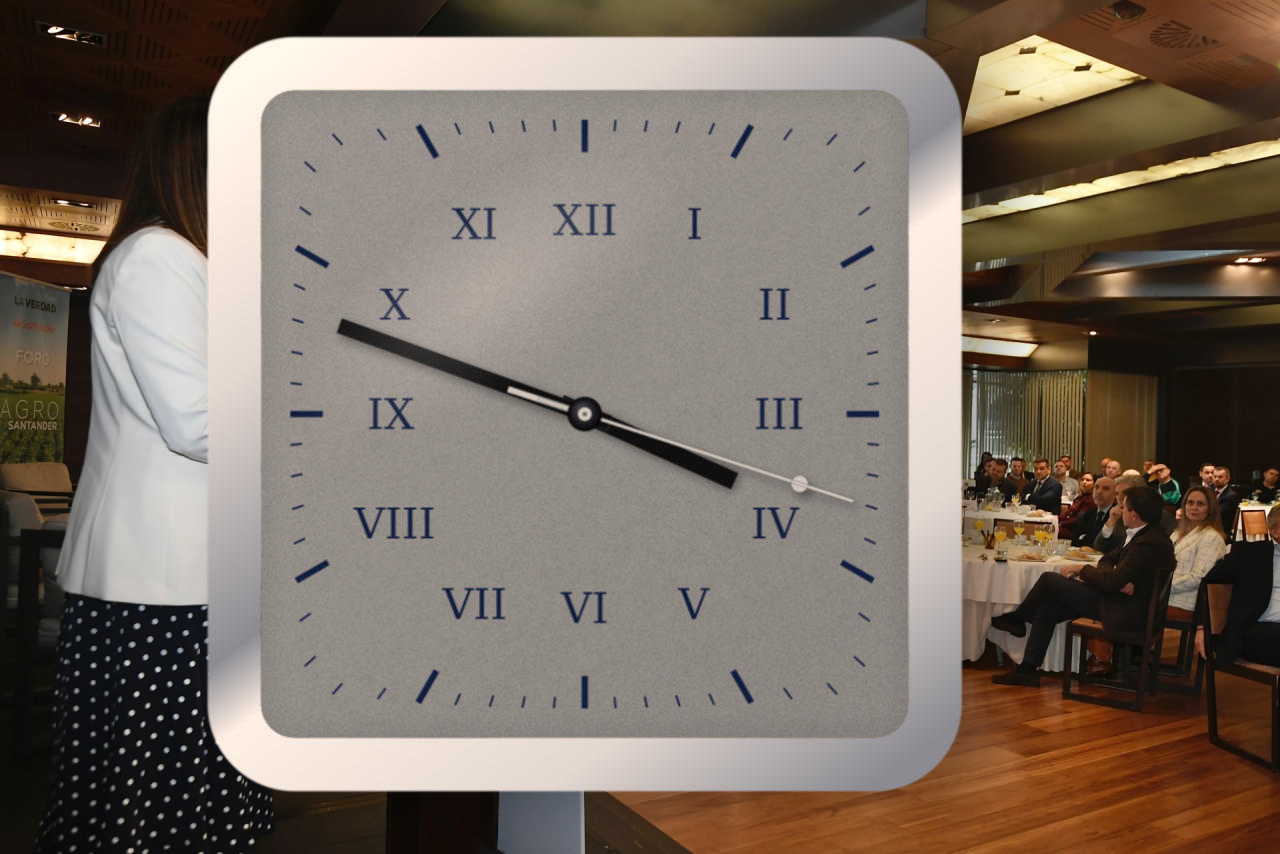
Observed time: 3.48.18
